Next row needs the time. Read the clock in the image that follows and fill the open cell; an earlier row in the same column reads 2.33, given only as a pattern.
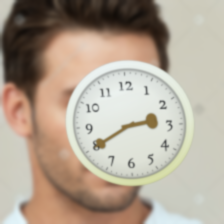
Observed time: 2.40
